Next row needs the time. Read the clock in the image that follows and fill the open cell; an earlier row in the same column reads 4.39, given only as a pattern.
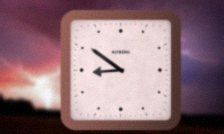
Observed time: 8.51
